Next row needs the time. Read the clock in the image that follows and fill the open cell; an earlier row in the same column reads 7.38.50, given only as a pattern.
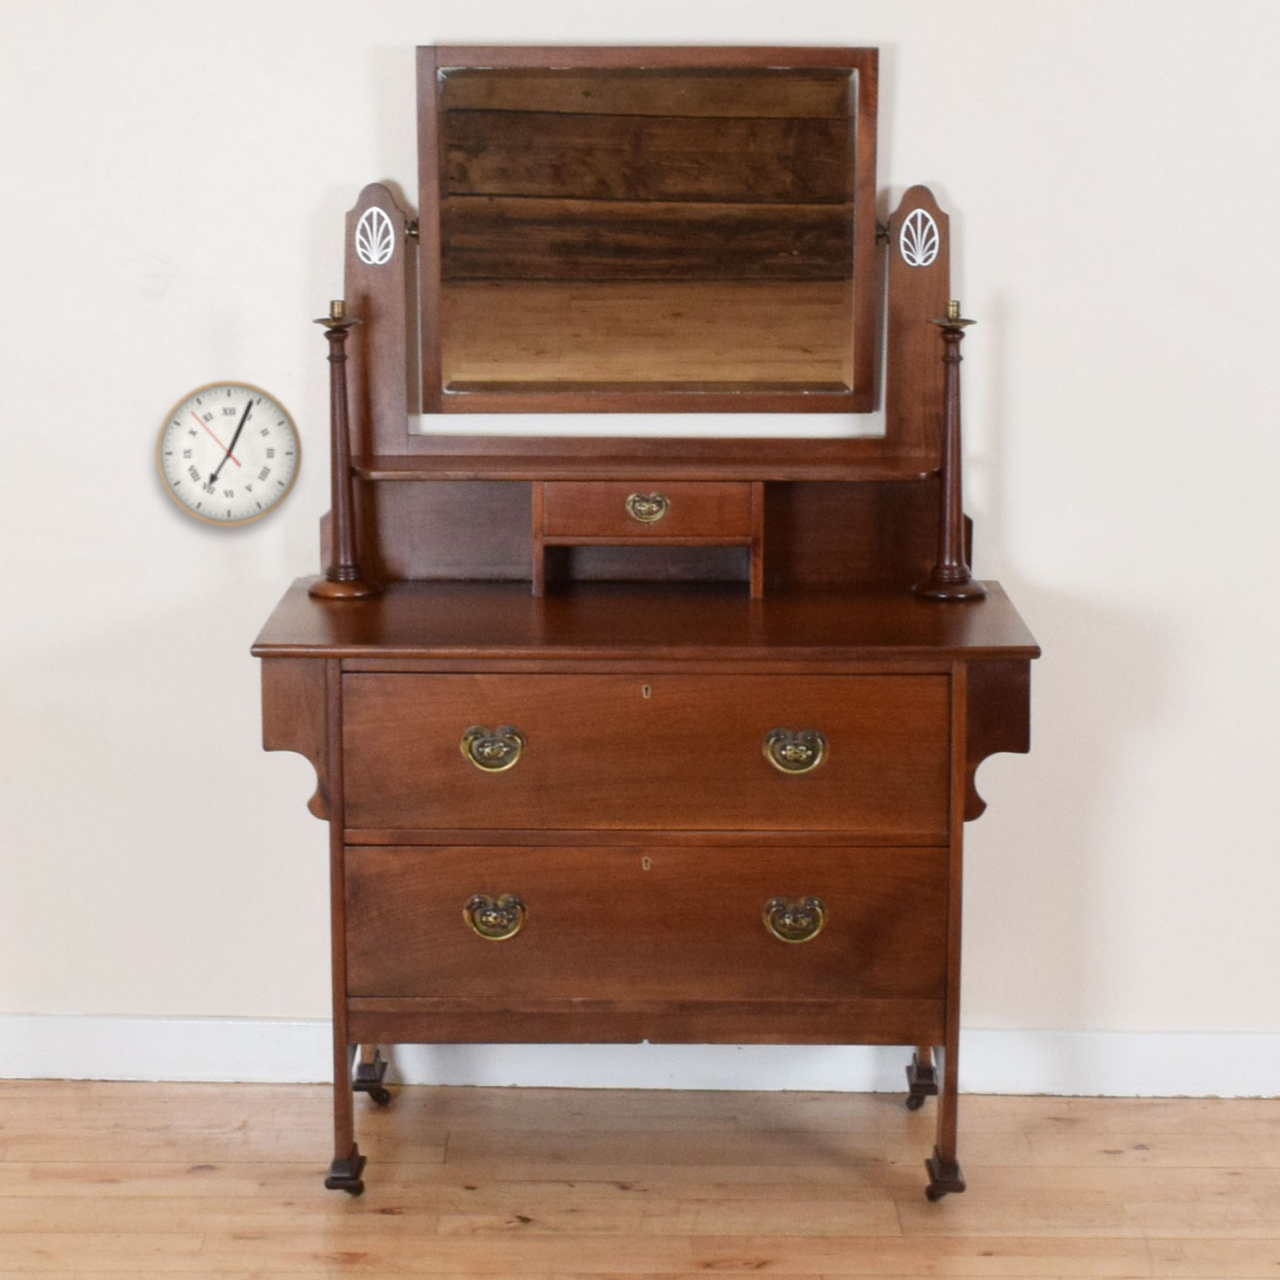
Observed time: 7.03.53
